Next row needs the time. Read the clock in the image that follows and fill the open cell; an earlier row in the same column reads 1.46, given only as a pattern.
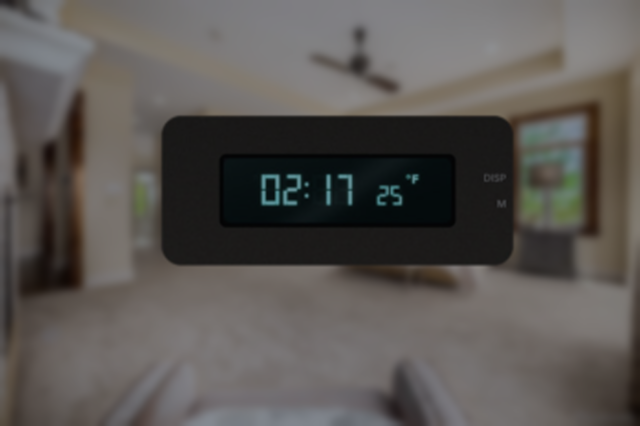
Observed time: 2.17
